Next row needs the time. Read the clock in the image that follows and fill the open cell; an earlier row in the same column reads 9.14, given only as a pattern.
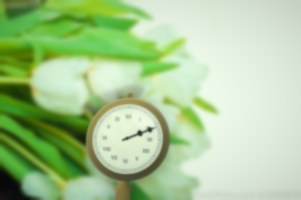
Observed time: 2.11
